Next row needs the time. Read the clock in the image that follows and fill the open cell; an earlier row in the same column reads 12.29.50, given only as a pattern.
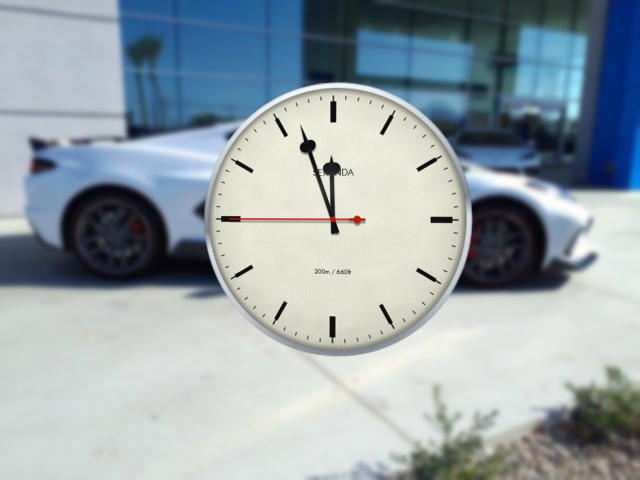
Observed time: 11.56.45
